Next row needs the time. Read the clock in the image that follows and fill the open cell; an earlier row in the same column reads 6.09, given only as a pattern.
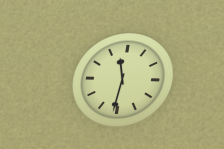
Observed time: 11.31
